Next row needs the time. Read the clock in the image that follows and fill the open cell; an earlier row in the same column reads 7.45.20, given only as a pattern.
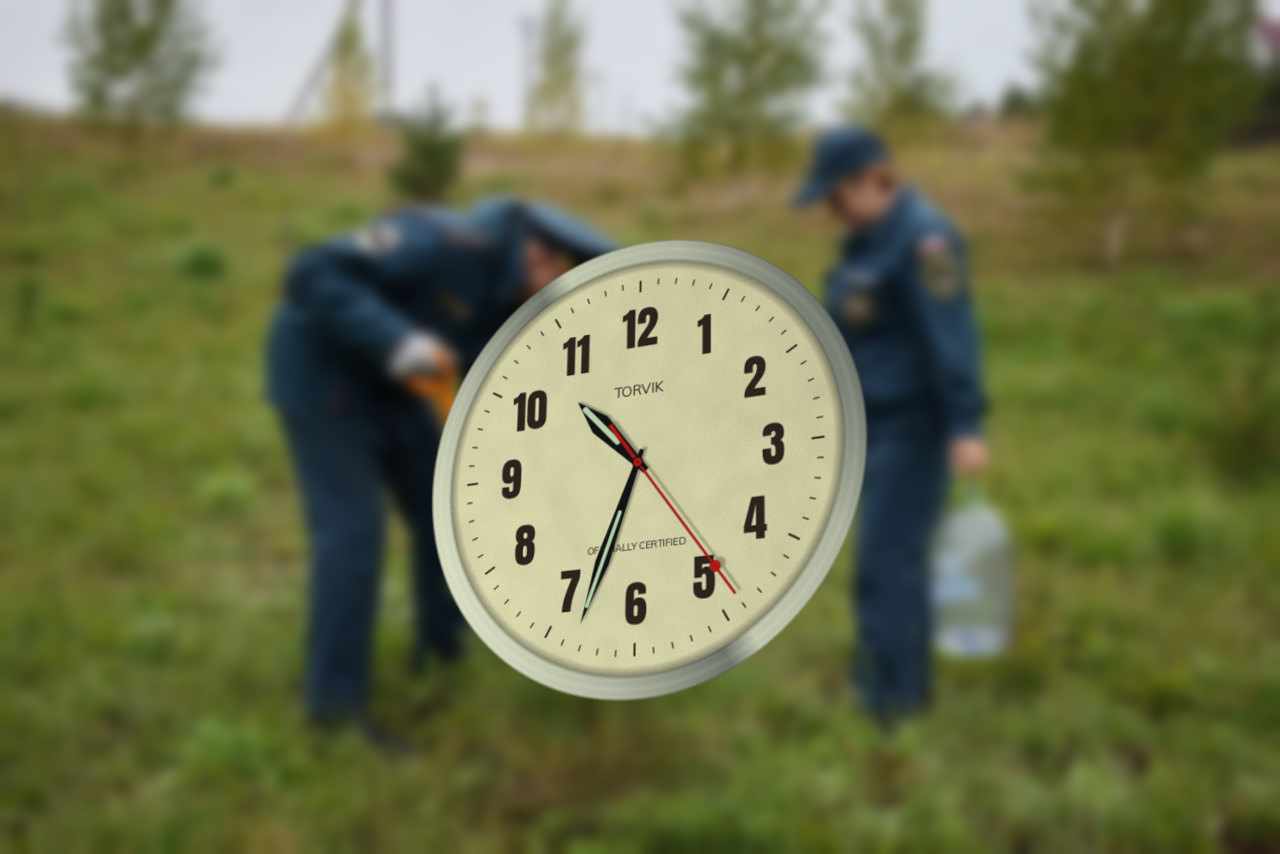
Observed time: 10.33.24
